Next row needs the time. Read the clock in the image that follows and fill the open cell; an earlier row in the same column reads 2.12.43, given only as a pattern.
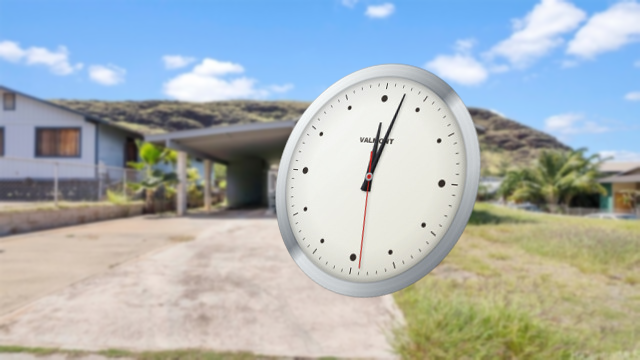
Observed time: 12.02.29
